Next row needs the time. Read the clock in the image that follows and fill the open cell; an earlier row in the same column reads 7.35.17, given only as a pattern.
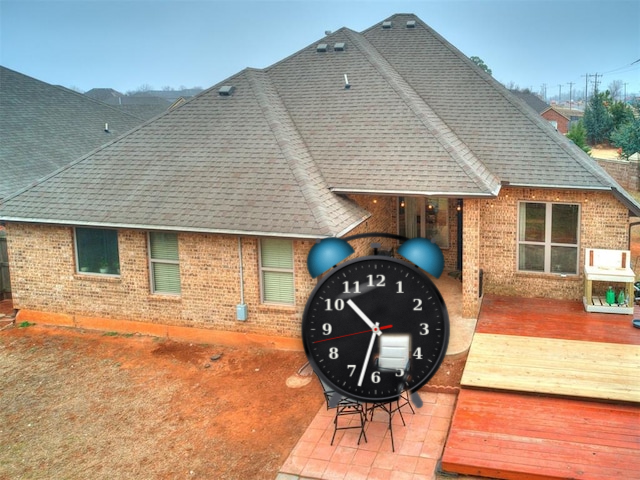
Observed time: 10.32.43
